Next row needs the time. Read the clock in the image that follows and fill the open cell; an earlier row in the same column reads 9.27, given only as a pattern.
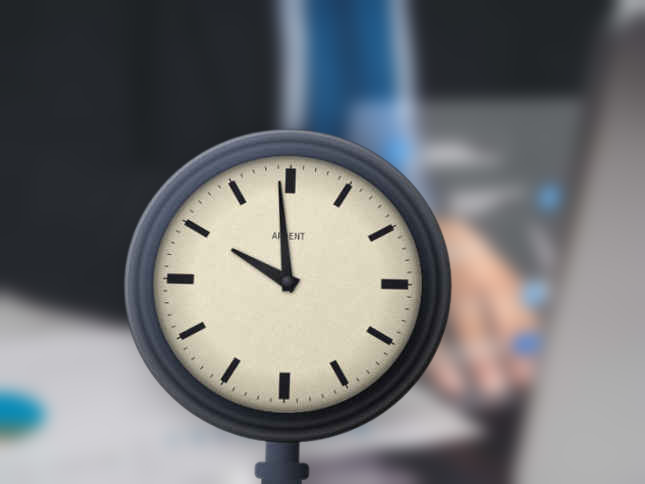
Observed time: 9.59
